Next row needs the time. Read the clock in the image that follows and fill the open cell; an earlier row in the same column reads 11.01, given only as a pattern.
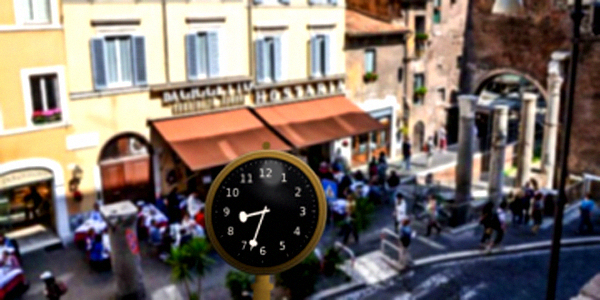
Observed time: 8.33
